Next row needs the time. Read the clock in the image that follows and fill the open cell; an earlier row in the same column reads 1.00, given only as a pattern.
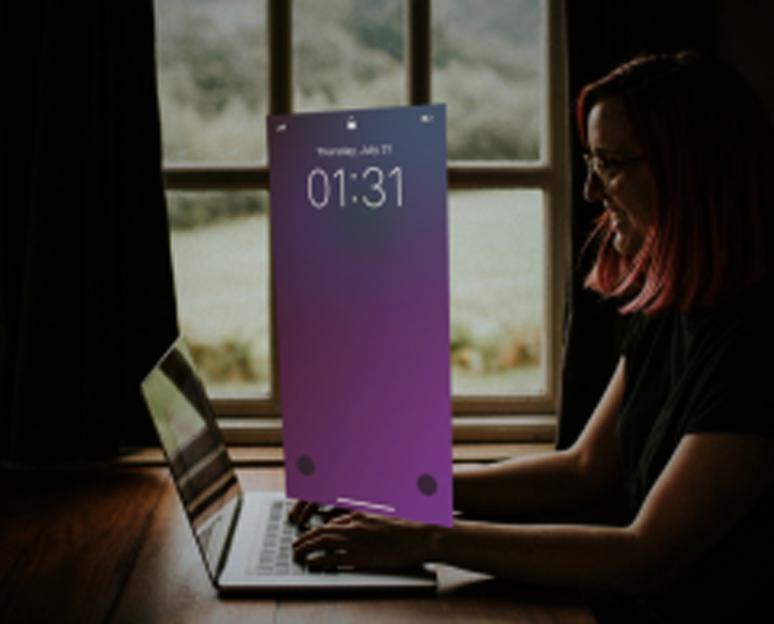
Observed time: 1.31
